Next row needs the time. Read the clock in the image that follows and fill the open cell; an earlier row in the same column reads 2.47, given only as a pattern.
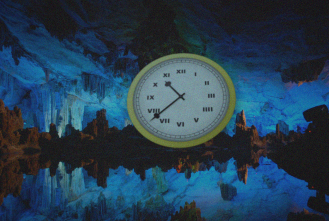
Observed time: 10.38
